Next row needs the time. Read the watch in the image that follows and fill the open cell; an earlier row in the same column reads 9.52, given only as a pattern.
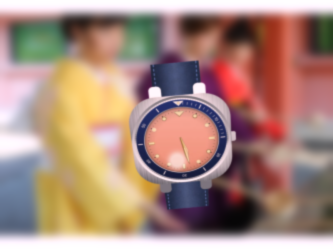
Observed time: 5.28
